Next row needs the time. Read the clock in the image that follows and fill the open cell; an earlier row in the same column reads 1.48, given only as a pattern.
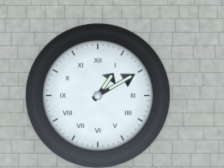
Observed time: 1.10
